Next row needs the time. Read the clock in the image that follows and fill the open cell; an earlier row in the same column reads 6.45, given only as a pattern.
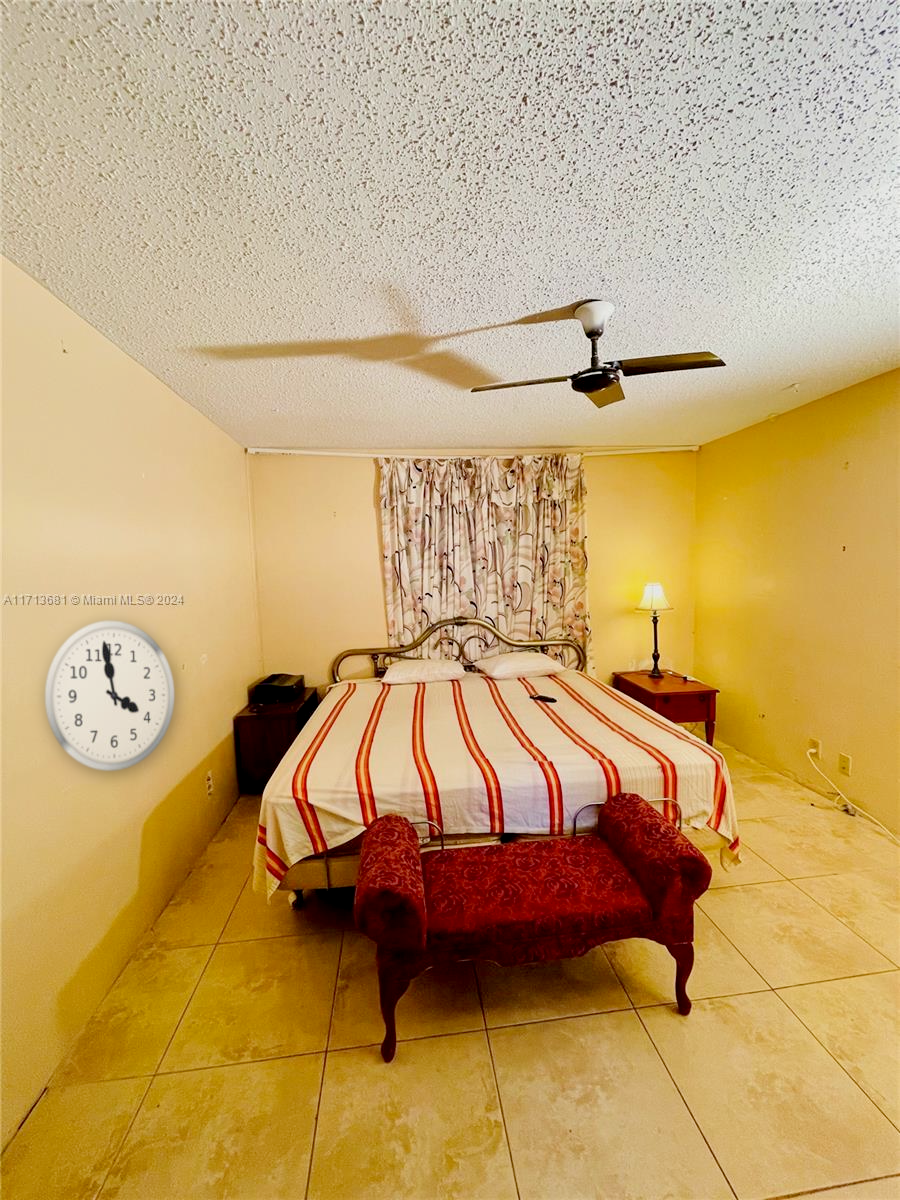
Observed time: 3.58
